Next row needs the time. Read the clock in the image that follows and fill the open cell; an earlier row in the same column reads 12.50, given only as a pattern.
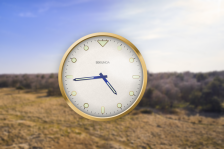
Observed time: 4.44
